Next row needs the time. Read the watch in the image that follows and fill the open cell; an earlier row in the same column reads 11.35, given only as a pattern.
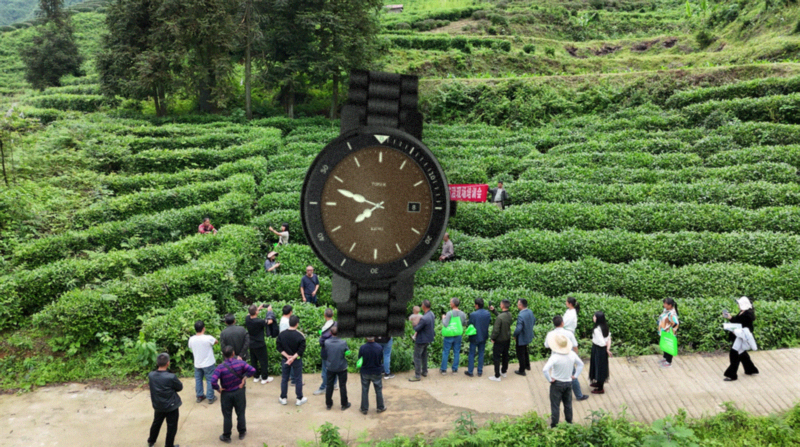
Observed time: 7.48
